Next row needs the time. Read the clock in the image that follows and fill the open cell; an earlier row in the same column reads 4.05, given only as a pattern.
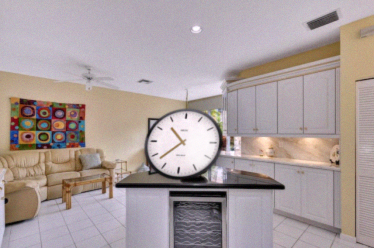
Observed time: 10.38
